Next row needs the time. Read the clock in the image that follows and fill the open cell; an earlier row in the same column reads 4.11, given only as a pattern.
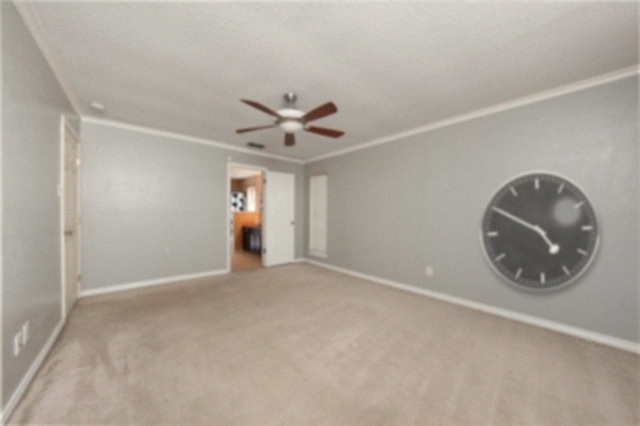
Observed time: 4.50
